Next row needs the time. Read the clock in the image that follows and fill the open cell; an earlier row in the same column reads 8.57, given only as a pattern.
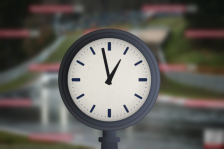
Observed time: 12.58
